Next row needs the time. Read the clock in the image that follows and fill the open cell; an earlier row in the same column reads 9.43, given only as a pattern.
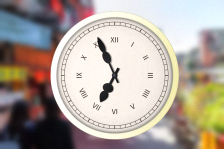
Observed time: 6.56
